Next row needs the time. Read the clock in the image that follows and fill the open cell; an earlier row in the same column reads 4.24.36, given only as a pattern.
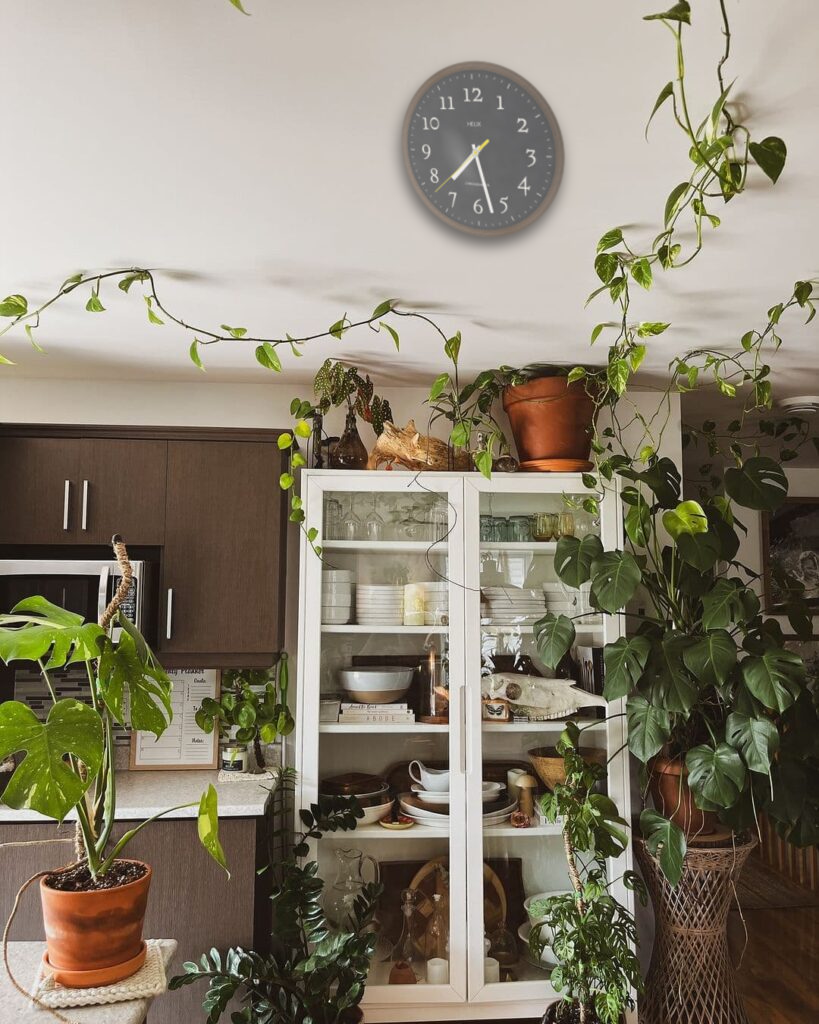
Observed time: 7.27.38
